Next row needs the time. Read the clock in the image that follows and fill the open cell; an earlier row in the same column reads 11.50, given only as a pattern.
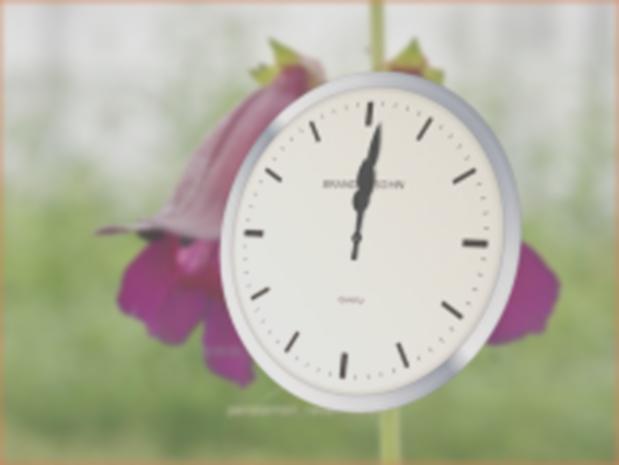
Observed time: 12.01
